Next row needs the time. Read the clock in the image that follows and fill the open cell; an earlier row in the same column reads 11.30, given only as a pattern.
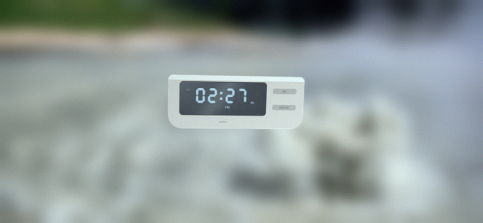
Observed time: 2.27
